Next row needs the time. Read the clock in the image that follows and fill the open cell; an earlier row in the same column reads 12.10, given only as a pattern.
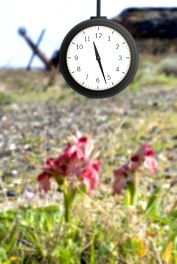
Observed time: 11.27
